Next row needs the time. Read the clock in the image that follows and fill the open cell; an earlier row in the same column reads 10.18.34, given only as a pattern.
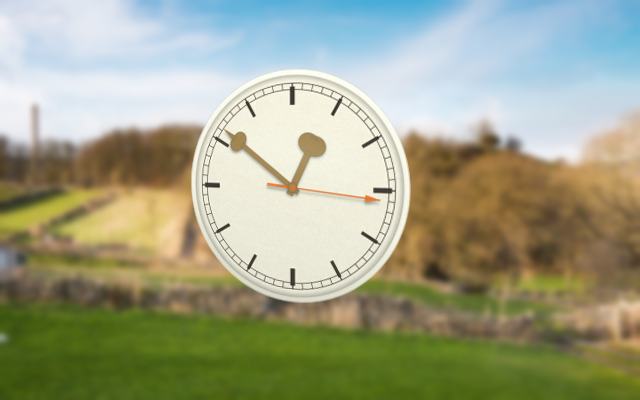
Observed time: 12.51.16
